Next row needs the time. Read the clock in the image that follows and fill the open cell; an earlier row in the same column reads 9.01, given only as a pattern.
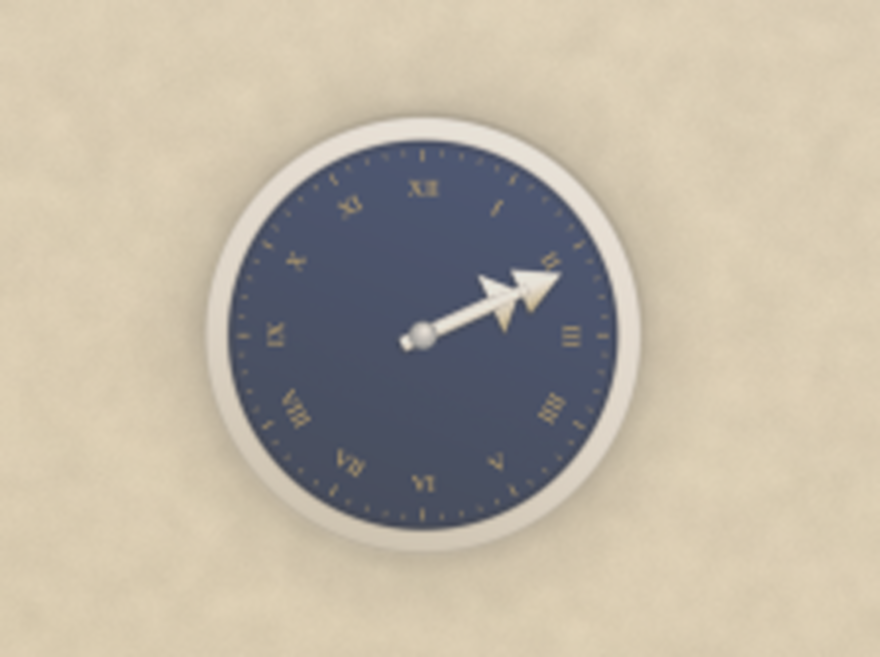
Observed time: 2.11
